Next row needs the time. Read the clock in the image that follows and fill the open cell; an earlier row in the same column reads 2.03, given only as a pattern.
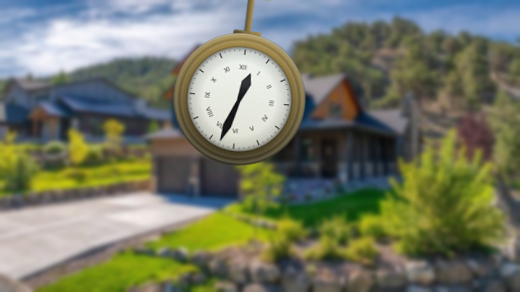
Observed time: 12.33
